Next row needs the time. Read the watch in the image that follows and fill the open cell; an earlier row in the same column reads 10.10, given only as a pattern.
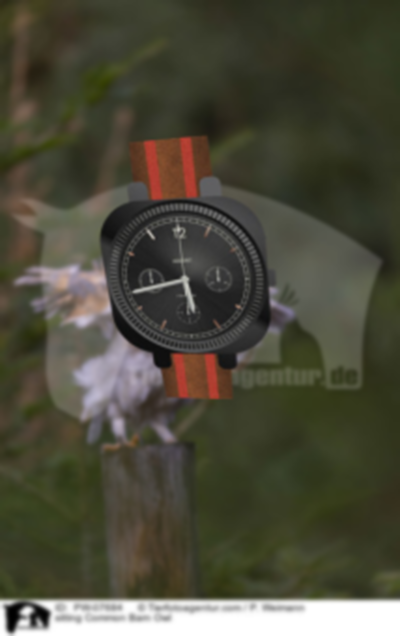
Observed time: 5.43
